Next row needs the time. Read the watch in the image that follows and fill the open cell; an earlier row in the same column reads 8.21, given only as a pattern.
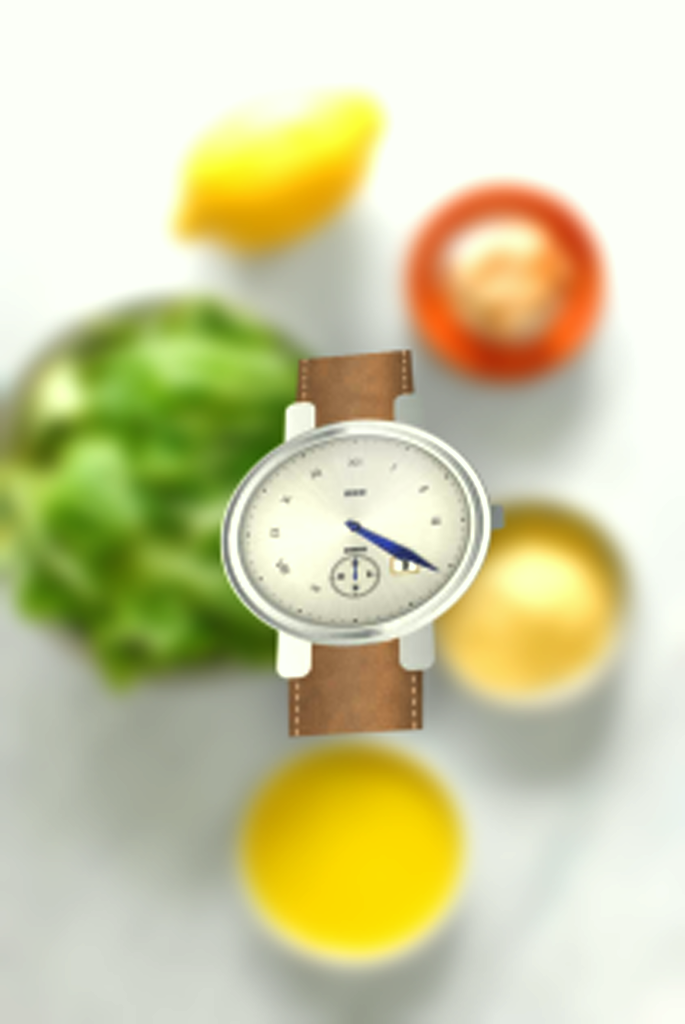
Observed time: 4.21
